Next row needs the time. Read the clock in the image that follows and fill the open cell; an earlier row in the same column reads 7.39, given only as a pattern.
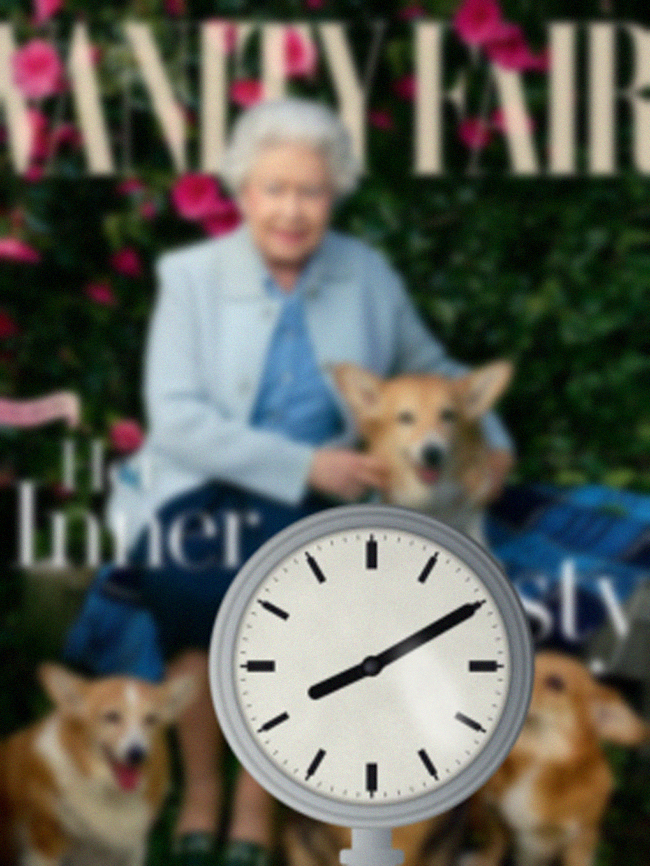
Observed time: 8.10
